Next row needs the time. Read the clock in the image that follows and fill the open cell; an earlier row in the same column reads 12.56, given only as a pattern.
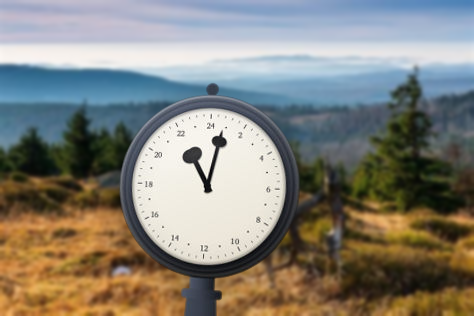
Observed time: 22.02
